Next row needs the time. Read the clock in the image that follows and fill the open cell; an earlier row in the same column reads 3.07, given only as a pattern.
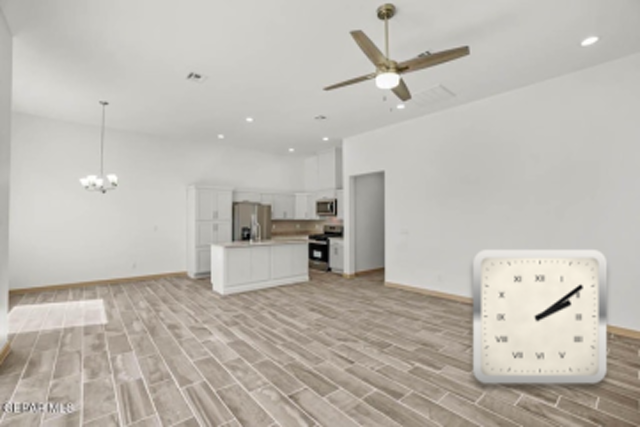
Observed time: 2.09
